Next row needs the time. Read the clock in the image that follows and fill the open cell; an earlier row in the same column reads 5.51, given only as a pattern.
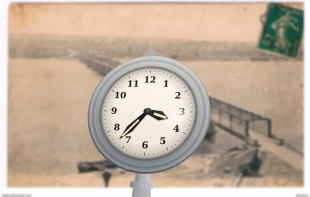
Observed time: 3.37
